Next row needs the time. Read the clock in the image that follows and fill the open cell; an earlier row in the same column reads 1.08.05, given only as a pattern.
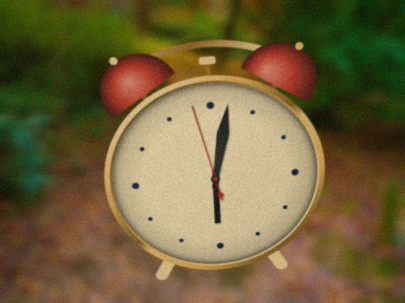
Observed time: 6.01.58
